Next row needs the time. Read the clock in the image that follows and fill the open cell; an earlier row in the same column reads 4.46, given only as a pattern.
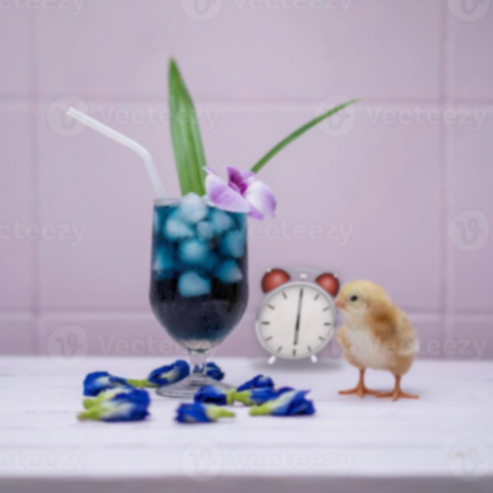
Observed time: 6.00
